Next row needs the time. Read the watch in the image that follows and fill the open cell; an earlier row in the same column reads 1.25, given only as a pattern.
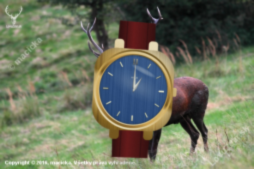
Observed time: 1.00
